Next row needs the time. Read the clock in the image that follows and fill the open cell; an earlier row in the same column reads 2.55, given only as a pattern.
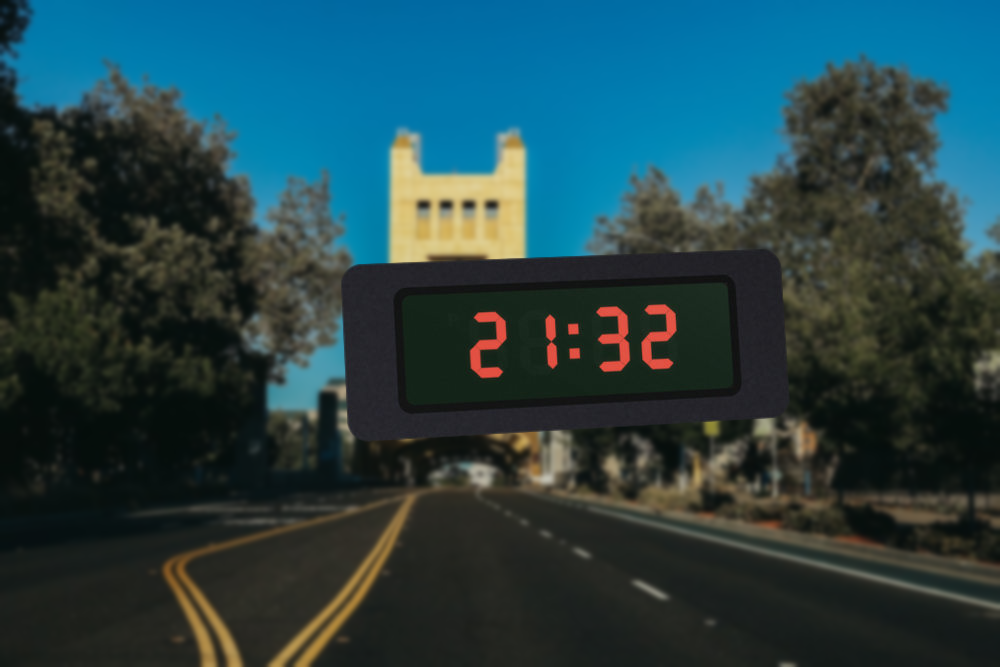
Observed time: 21.32
